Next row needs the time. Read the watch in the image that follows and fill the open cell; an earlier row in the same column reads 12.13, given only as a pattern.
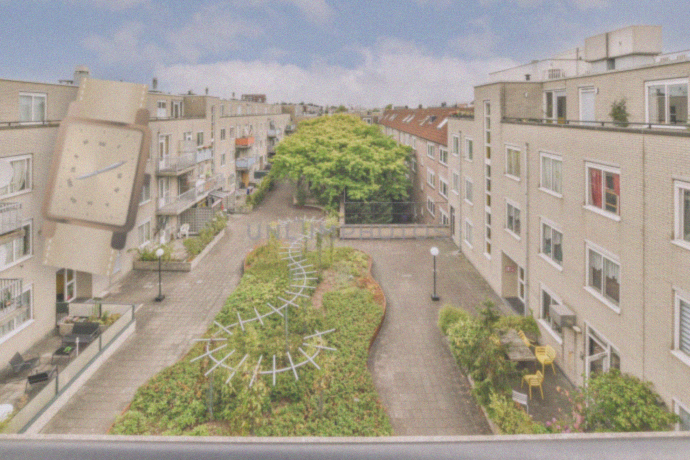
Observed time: 8.10
